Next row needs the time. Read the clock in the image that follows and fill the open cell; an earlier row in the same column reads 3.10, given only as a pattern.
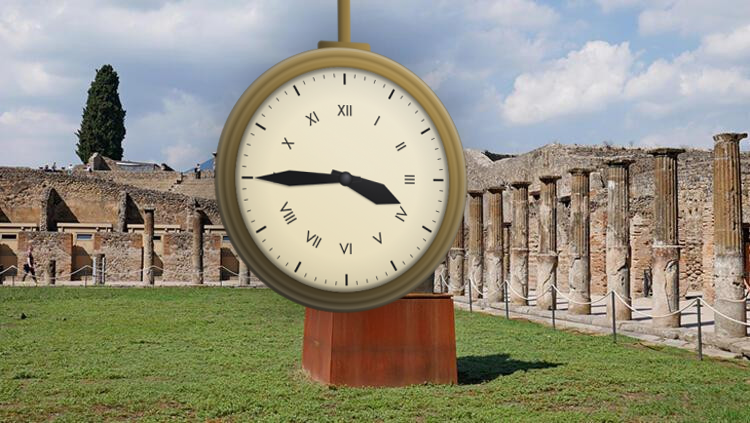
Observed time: 3.45
